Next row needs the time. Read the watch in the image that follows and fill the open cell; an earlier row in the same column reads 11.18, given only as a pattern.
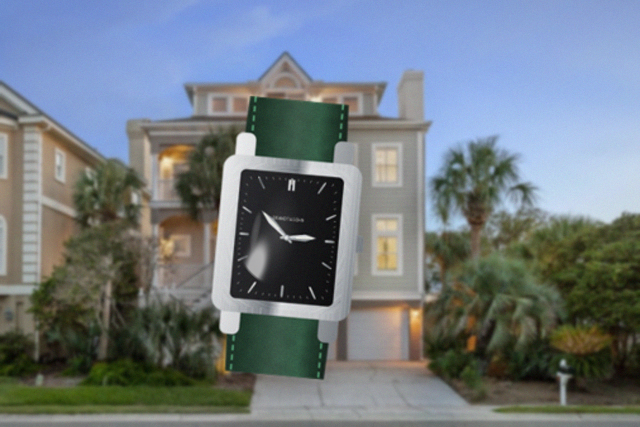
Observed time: 2.52
